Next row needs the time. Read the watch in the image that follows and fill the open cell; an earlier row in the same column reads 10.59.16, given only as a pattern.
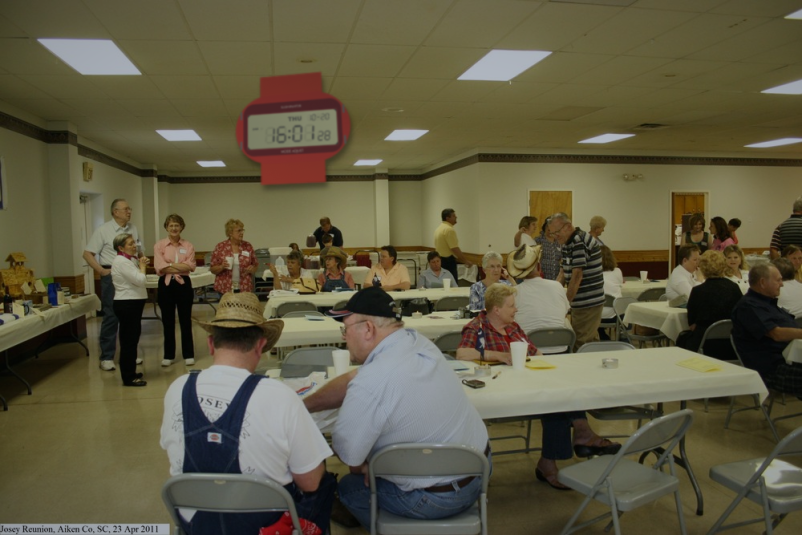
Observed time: 16.01.28
